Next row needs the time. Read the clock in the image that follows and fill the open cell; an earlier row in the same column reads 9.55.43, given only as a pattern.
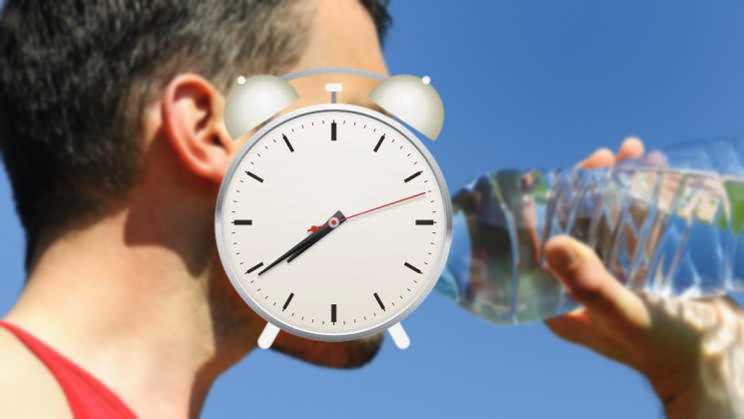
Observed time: 7.39.12
